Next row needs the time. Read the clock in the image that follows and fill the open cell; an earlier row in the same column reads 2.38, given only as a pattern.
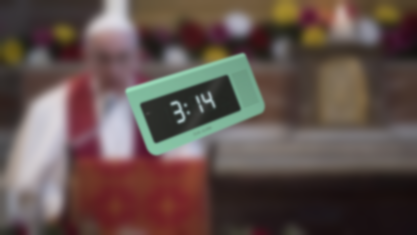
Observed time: 3.14
